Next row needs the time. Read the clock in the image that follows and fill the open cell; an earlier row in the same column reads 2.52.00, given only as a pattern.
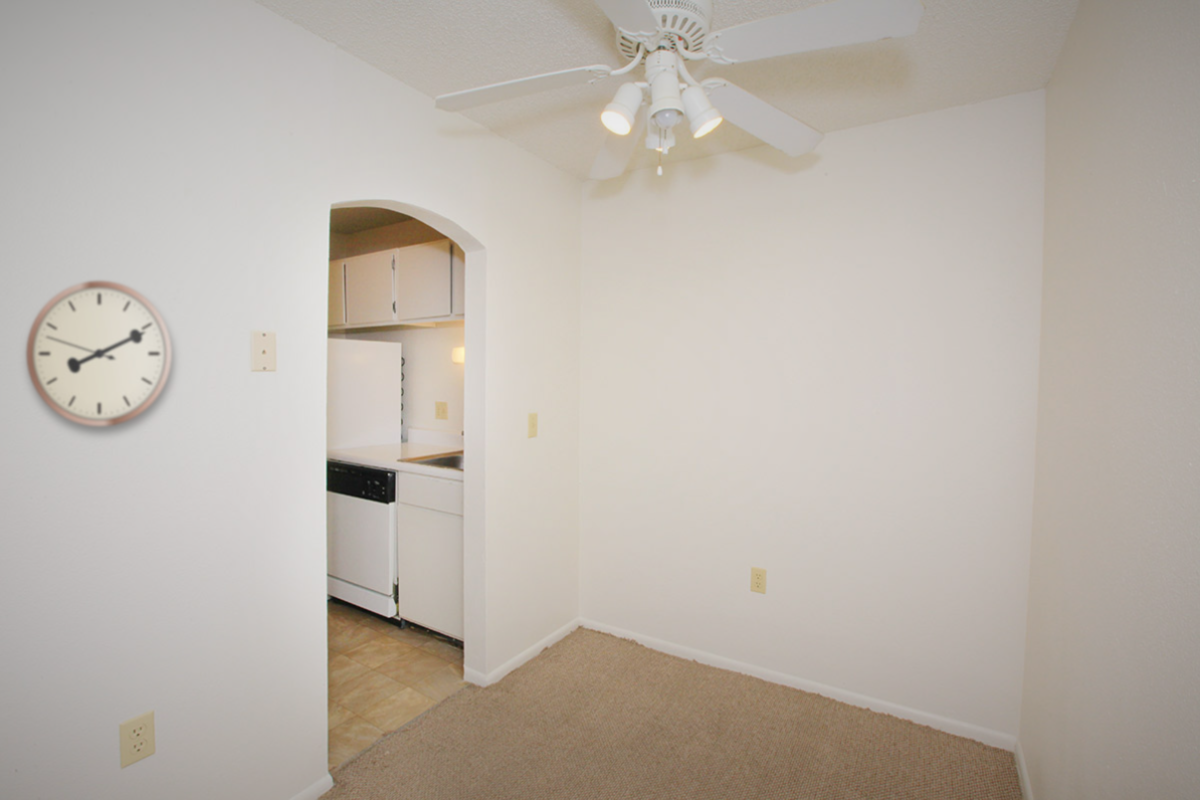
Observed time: 8.10.48
